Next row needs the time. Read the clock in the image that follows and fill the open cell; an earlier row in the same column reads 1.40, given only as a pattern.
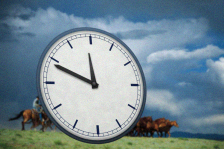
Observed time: 11.49
